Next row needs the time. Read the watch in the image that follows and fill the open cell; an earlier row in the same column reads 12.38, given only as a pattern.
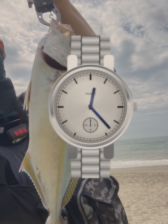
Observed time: 12.23
